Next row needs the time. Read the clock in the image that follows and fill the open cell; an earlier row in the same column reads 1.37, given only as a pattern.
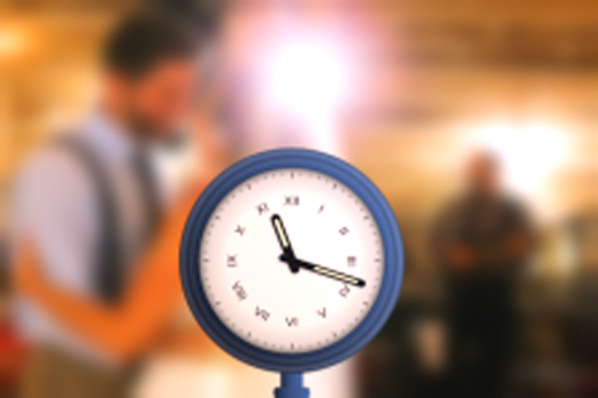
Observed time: 11.18
